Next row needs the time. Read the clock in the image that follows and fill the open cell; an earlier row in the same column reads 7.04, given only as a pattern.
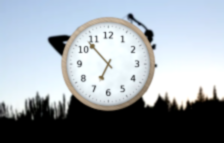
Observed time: 6.53
